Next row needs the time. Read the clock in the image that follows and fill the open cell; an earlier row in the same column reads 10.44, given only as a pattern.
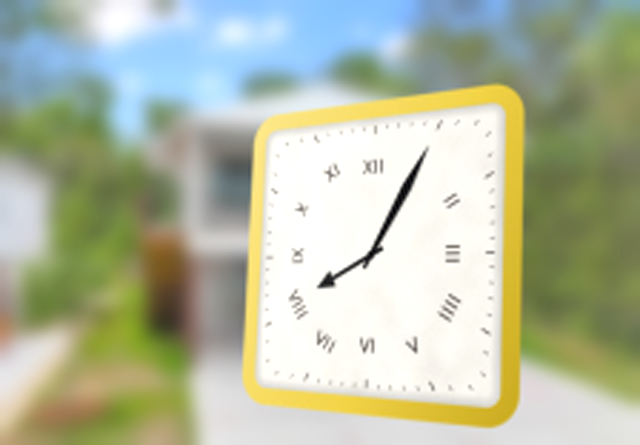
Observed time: 8.05
